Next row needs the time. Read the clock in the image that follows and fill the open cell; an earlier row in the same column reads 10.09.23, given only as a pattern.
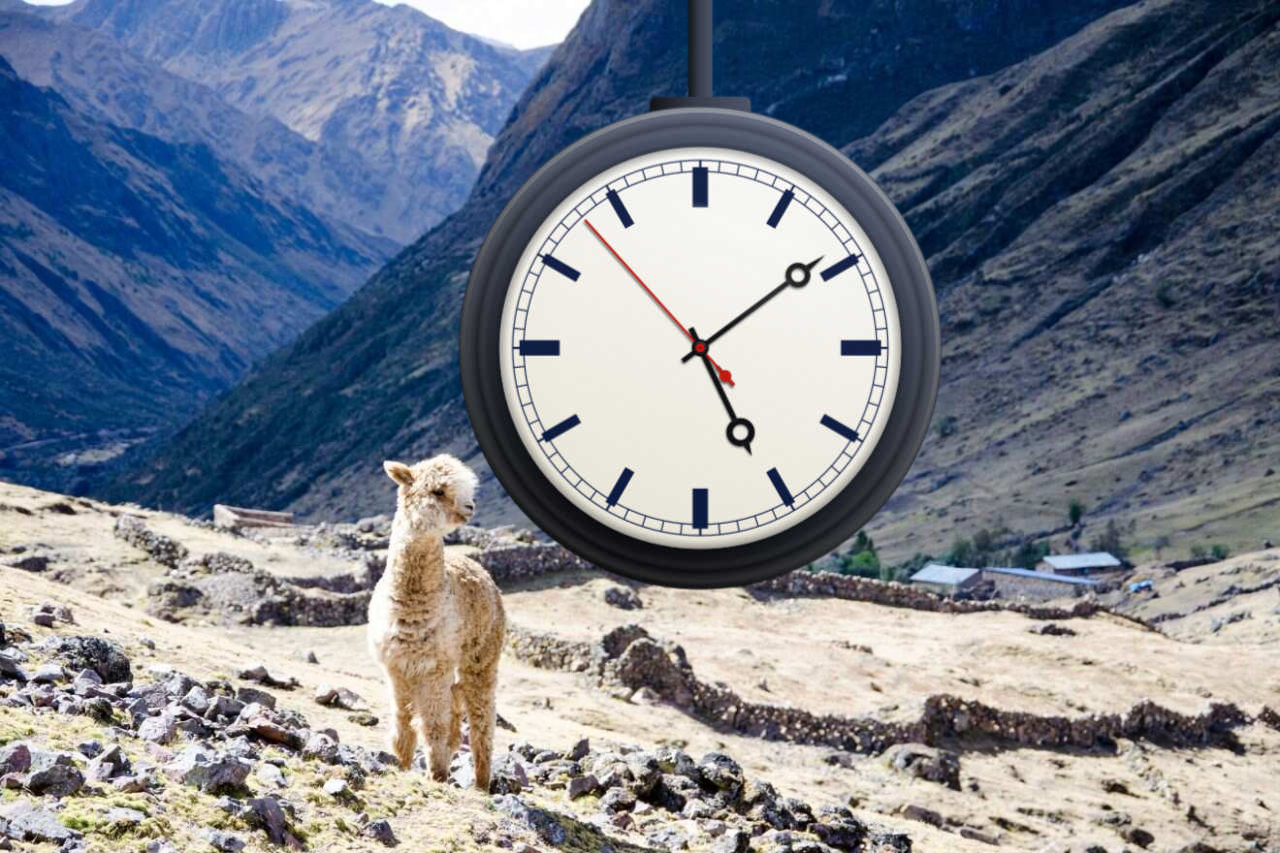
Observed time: 5.08.53
